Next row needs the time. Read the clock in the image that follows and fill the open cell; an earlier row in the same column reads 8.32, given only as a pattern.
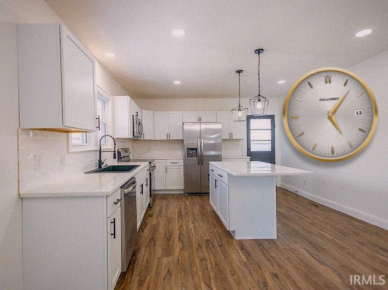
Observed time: 5.07
